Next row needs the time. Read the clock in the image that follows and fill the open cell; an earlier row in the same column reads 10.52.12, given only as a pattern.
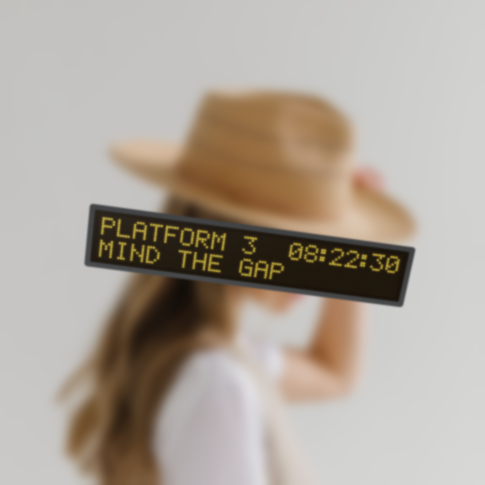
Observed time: 8.22.30
